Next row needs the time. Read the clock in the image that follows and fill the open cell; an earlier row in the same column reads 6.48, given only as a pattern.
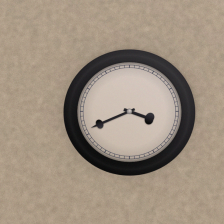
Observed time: 3.41
